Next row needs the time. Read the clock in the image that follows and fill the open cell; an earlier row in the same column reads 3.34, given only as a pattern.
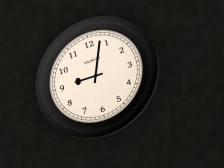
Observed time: 9.03
